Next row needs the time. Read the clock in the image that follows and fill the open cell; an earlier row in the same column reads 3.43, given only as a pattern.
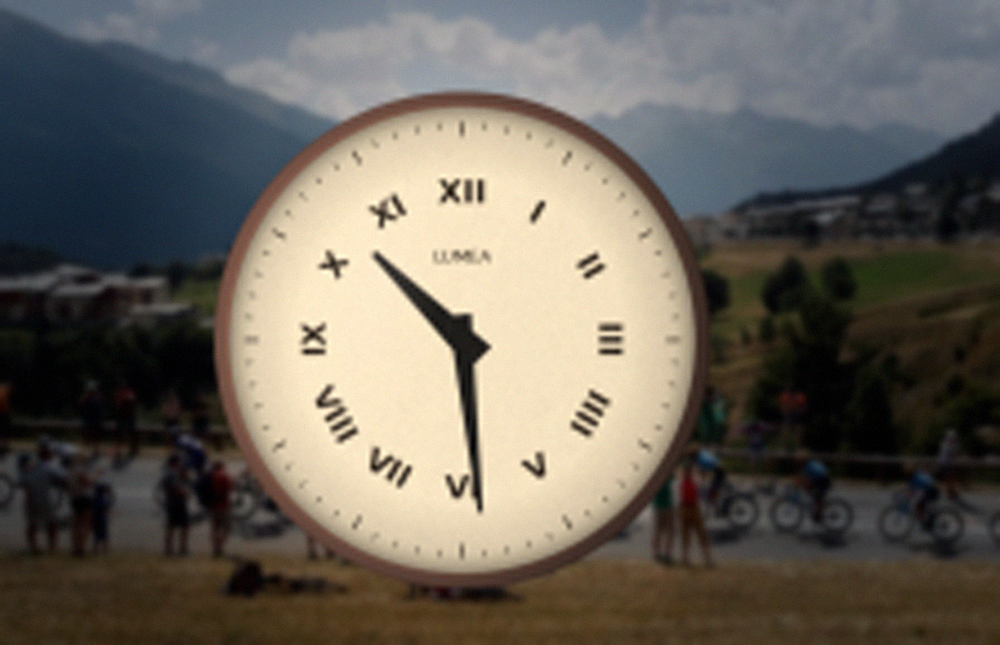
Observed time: 10.29
